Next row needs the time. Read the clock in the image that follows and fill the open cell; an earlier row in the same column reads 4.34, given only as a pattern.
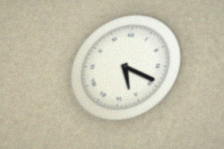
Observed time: 5.19
